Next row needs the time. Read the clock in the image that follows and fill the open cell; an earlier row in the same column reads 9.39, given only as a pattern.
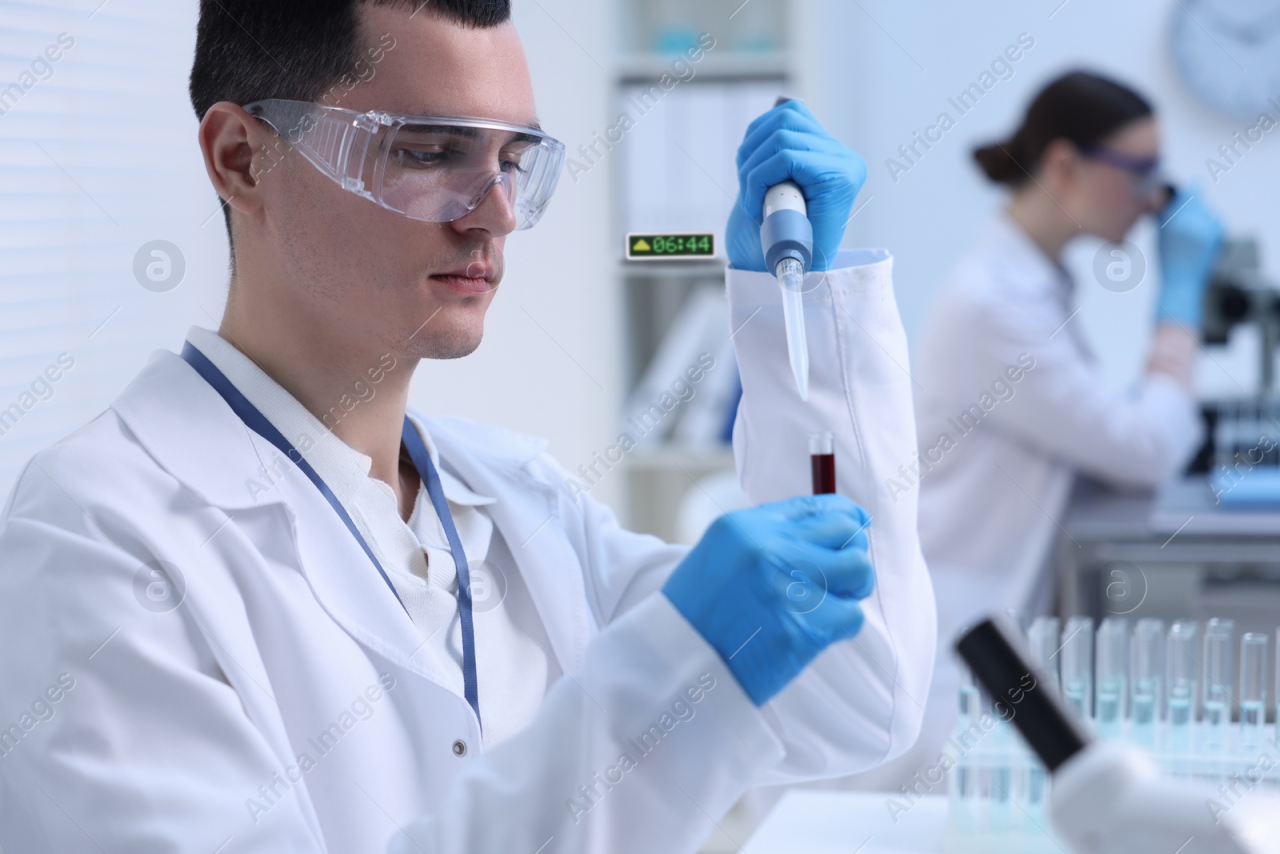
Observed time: 6.44
